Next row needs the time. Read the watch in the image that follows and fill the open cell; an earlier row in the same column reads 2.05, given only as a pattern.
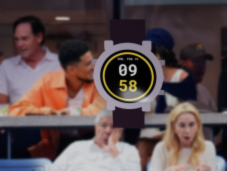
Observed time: 9.58
